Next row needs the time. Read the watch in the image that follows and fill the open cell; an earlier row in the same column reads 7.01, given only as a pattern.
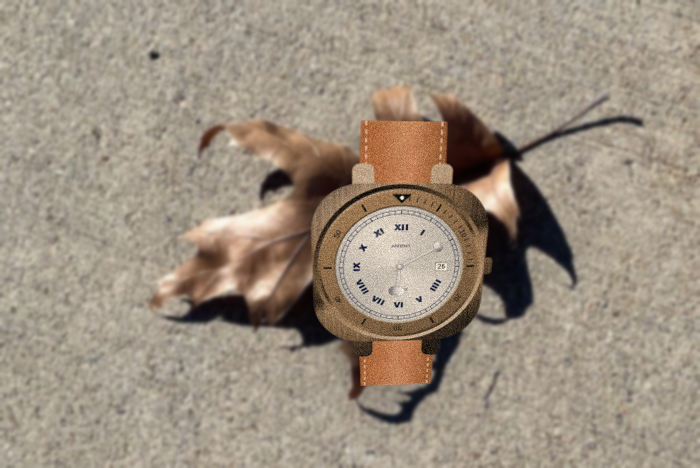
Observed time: 6.10
